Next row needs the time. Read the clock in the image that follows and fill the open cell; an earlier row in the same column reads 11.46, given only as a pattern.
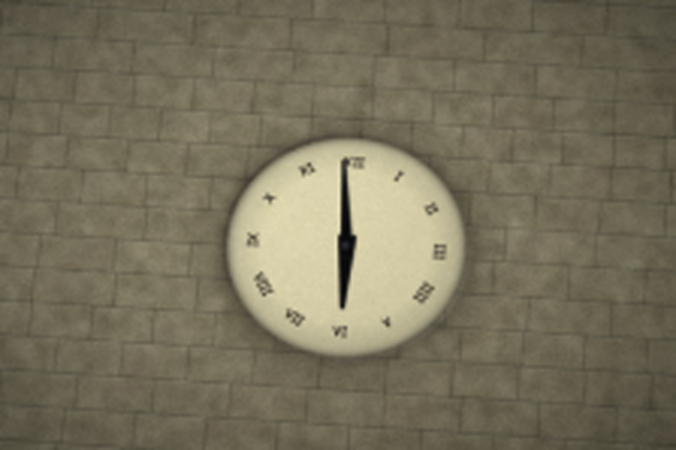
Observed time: 5.59
